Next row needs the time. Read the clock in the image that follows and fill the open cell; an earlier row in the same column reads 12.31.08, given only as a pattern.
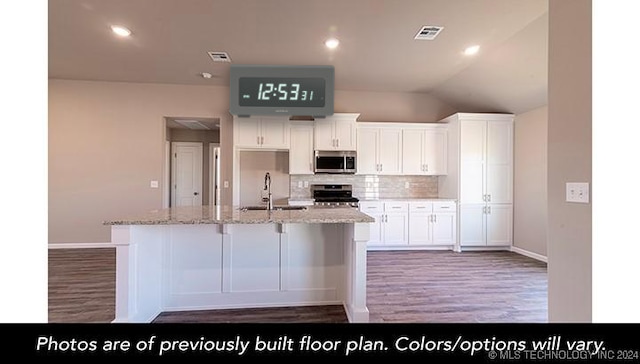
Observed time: 12.53.31
